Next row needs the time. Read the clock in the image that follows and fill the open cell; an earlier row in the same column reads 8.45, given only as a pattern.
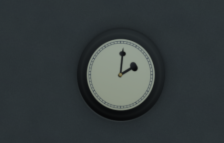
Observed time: 2.01
